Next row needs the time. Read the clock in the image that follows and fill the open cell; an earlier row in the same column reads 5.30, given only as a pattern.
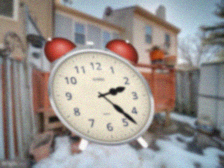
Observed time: 2.23
